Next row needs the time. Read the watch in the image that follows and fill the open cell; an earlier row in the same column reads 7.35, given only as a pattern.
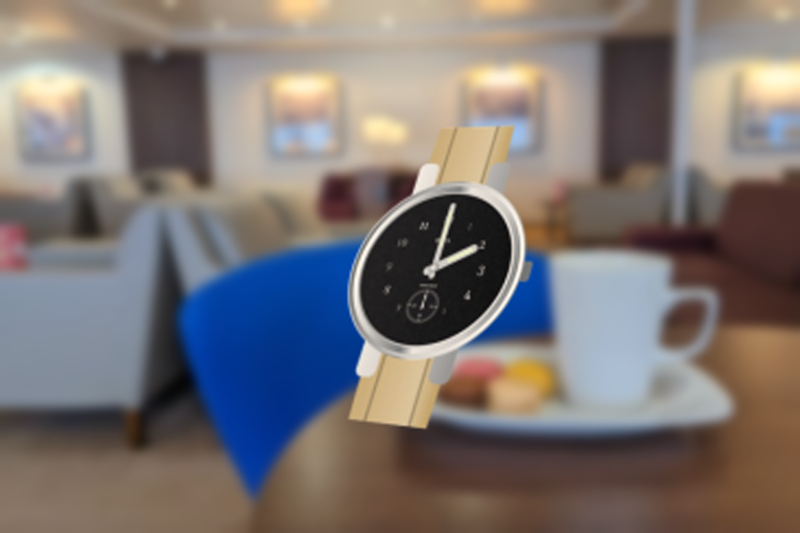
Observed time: 2.00
